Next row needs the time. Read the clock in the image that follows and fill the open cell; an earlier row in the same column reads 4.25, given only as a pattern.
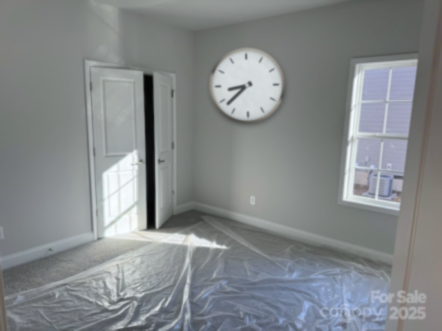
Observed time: 8.38
